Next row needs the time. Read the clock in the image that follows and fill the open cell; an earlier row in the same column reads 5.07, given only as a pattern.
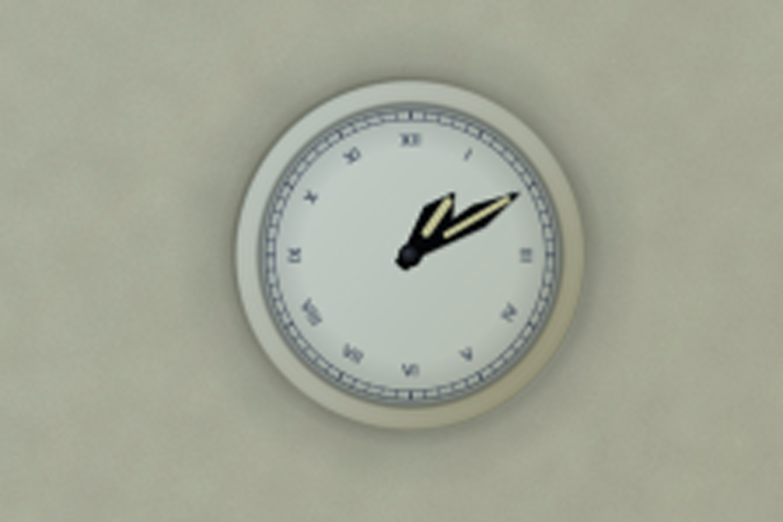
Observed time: 1.10
